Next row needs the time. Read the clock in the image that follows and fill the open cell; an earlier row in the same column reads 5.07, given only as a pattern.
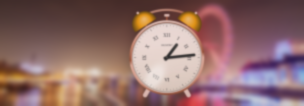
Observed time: 1.14
